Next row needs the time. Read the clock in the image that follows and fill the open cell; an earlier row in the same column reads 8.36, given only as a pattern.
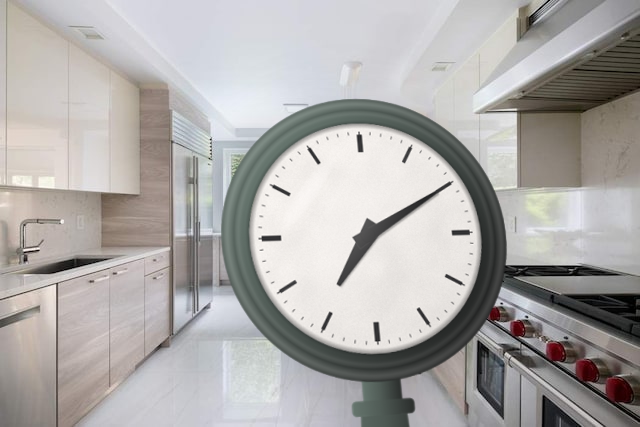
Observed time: 7.10
